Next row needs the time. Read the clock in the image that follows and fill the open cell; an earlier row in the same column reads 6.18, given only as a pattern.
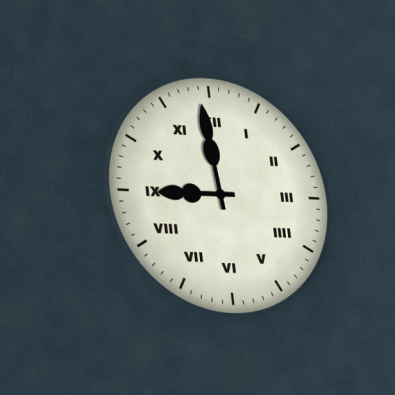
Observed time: 8.59
